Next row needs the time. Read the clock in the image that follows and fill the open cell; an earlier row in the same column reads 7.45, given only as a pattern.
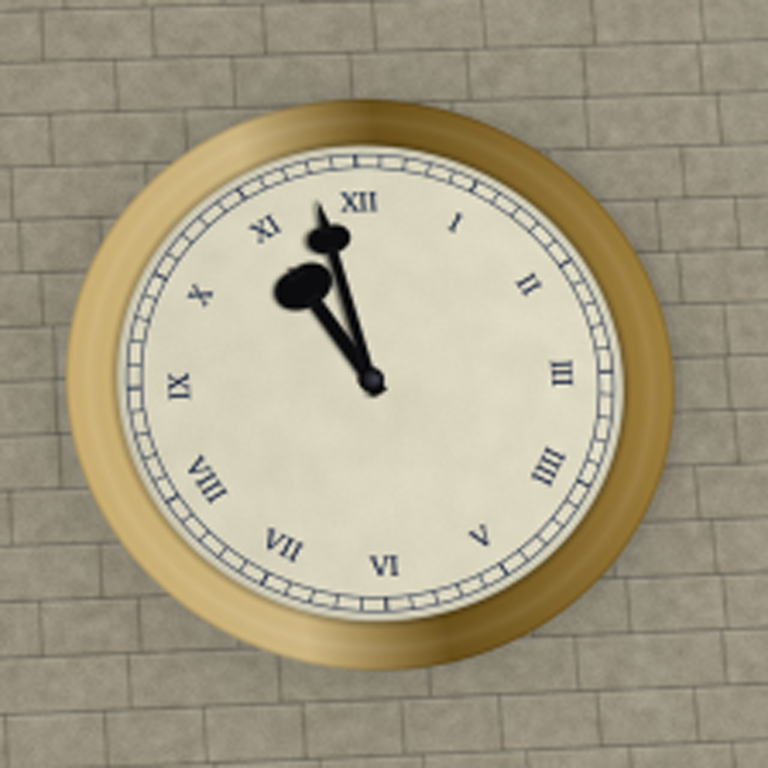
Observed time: 10.58
